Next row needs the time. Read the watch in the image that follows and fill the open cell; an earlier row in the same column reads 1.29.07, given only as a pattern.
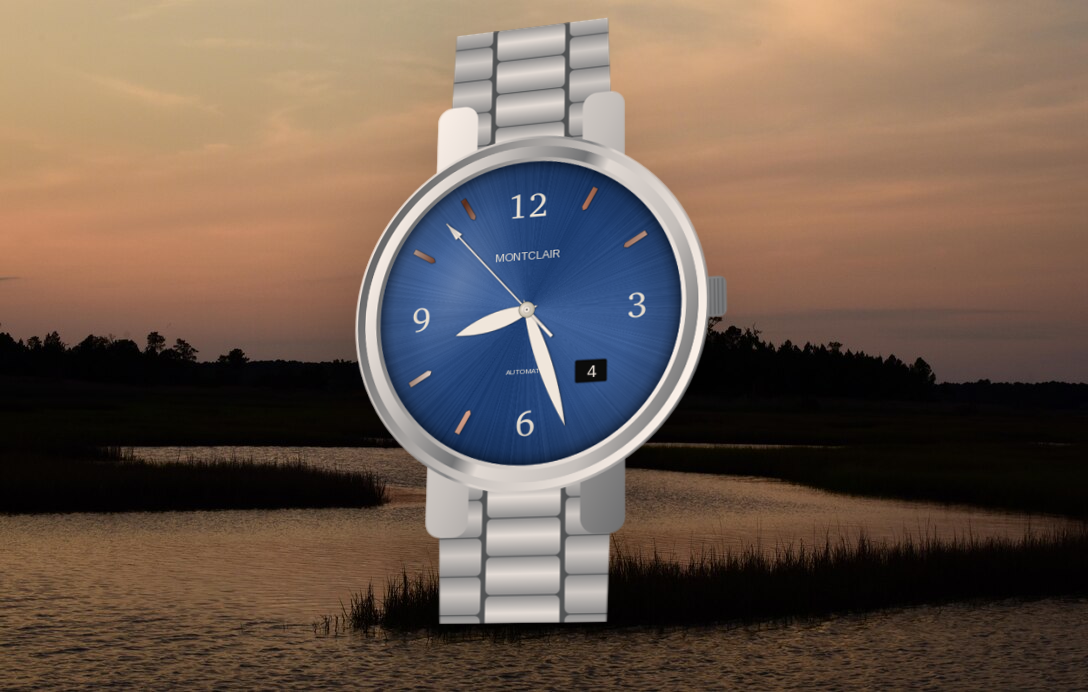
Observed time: 8.26.53
